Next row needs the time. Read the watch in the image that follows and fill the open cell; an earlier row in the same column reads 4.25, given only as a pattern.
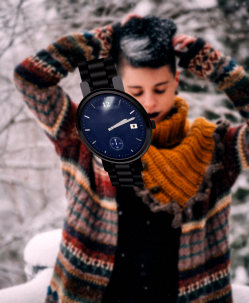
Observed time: 2.12
